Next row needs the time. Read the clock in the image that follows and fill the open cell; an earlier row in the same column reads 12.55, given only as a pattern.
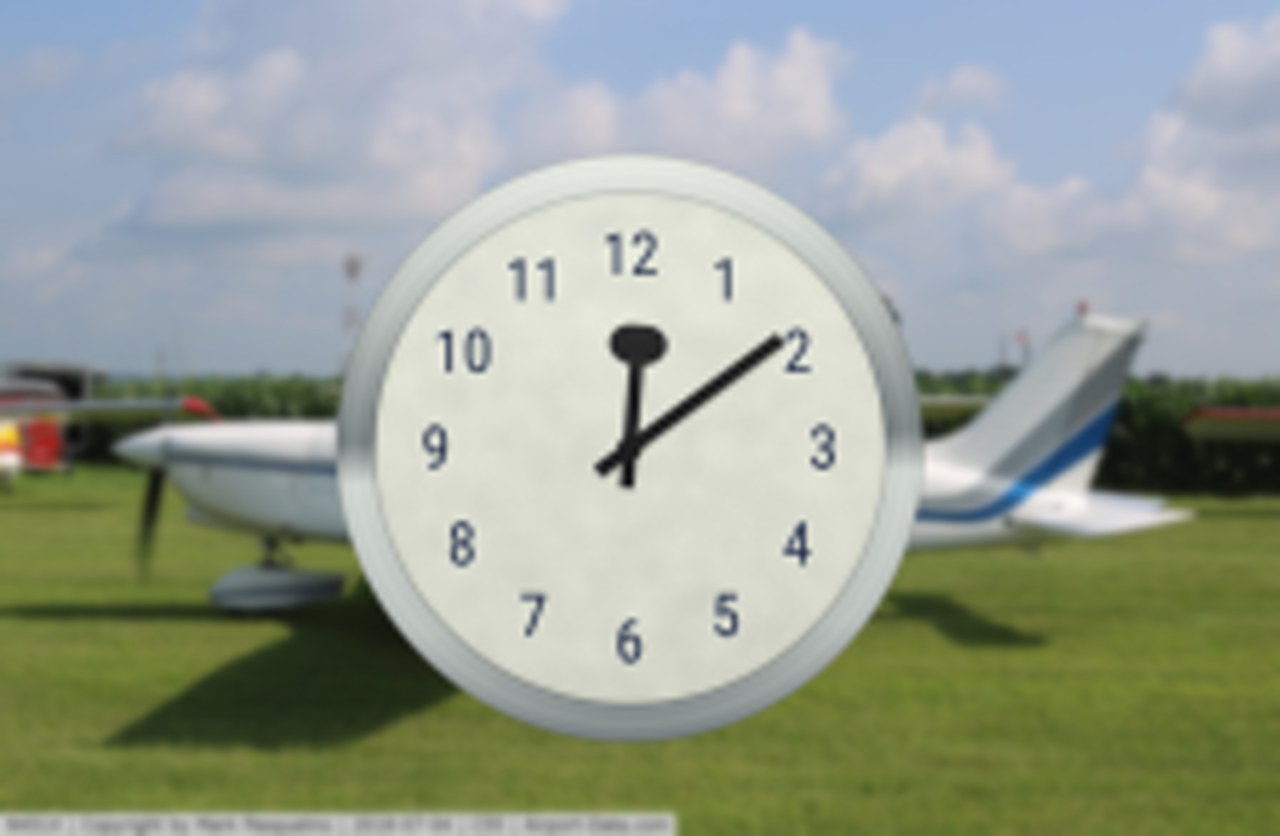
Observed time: 12.09
